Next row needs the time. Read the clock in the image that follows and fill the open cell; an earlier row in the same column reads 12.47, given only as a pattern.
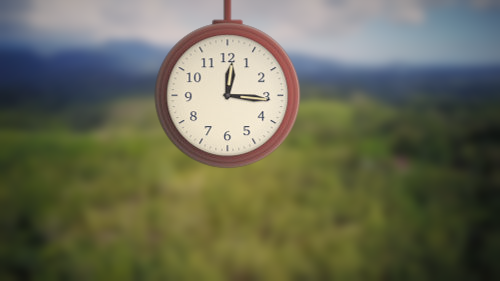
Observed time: 12.16
